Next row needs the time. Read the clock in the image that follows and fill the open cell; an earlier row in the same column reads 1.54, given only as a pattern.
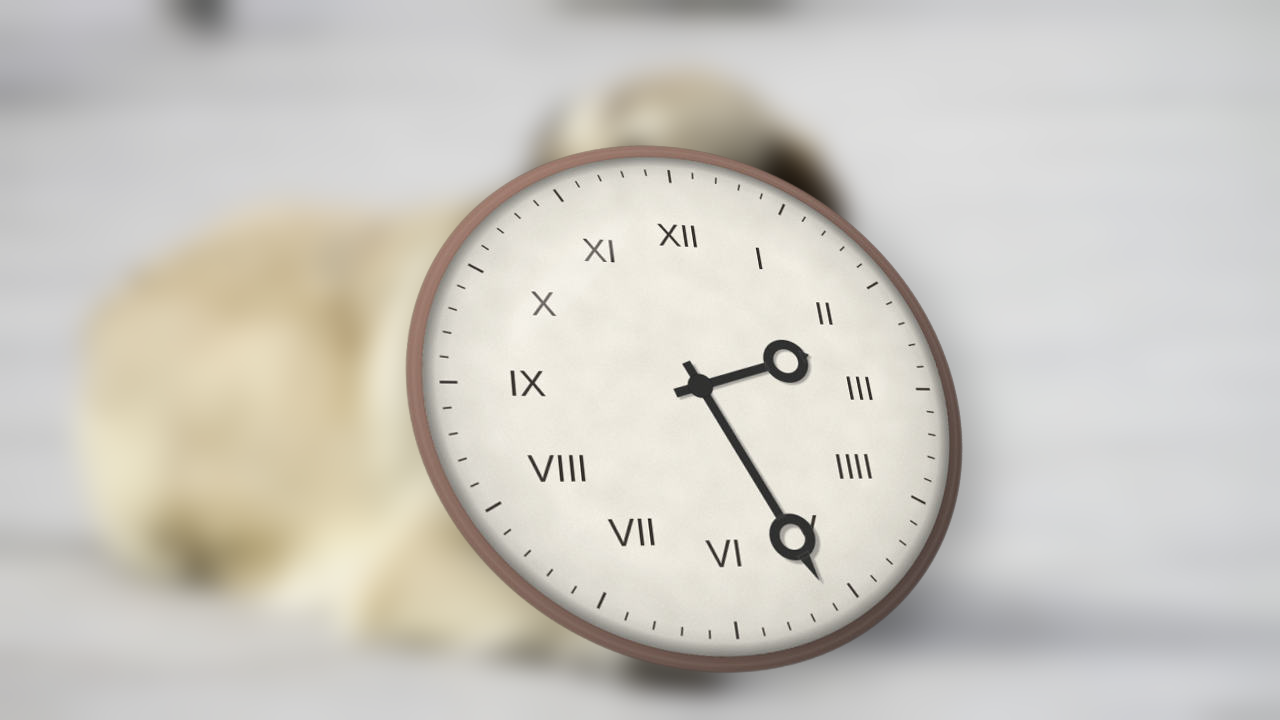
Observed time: 2.26
